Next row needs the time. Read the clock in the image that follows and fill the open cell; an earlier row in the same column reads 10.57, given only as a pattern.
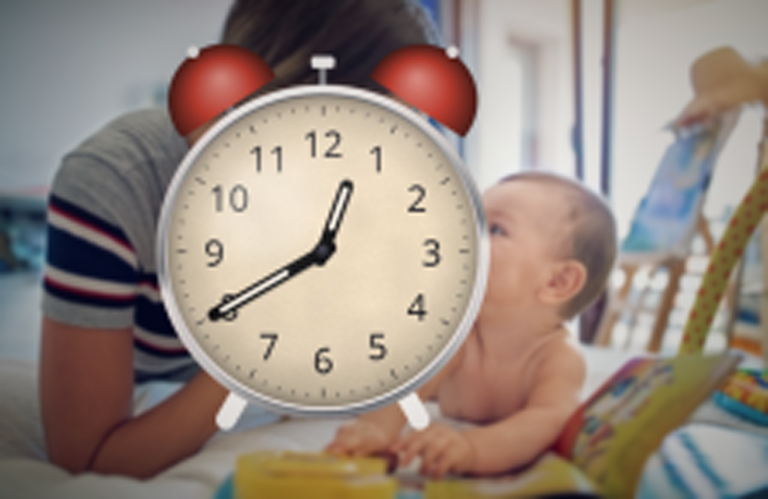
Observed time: 12.40
